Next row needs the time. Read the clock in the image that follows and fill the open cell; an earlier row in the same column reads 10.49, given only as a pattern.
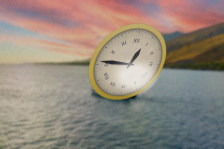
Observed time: 12.46
